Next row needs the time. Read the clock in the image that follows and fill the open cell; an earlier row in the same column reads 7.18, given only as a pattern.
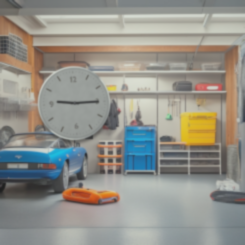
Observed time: 9.15
